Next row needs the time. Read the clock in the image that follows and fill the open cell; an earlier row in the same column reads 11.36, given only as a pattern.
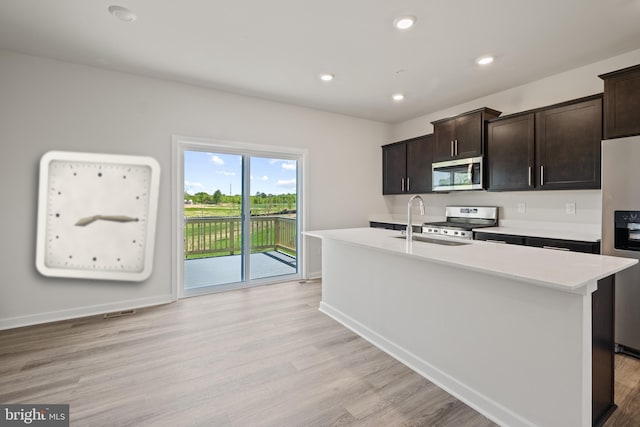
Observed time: 8.15
